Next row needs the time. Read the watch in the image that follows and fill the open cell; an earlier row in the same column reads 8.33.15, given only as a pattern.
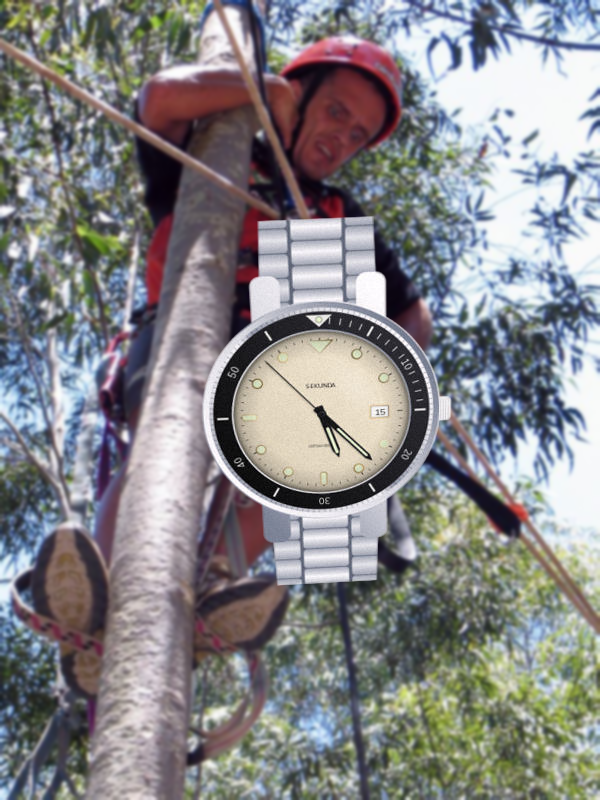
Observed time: 5.22.53
